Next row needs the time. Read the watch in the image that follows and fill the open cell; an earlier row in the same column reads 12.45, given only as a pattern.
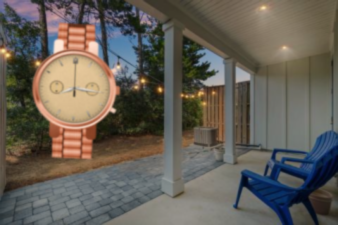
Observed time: 8.16
